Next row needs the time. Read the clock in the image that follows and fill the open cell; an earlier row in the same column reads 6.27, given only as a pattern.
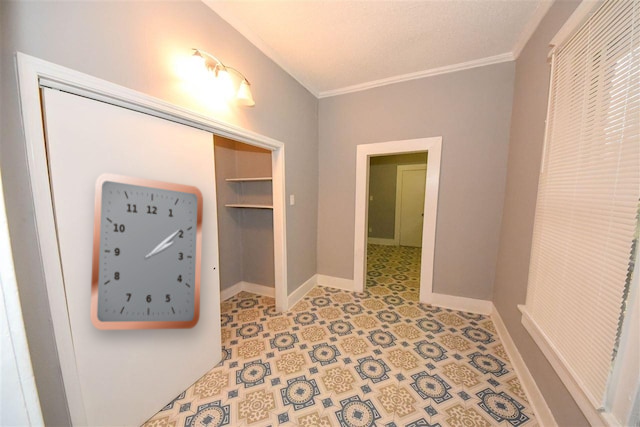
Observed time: 2.09
